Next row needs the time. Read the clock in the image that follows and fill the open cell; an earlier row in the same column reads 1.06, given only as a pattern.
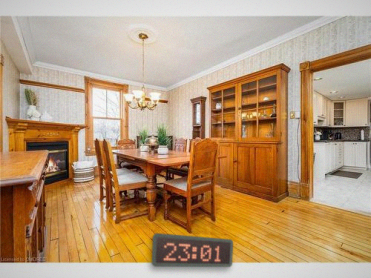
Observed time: 23.01
